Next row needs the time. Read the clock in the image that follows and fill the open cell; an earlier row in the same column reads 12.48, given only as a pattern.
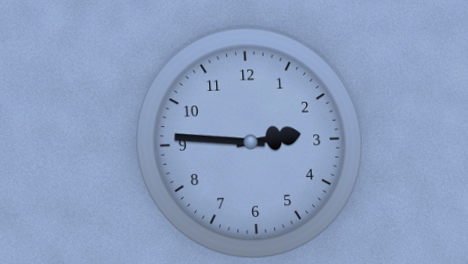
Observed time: 2.46
